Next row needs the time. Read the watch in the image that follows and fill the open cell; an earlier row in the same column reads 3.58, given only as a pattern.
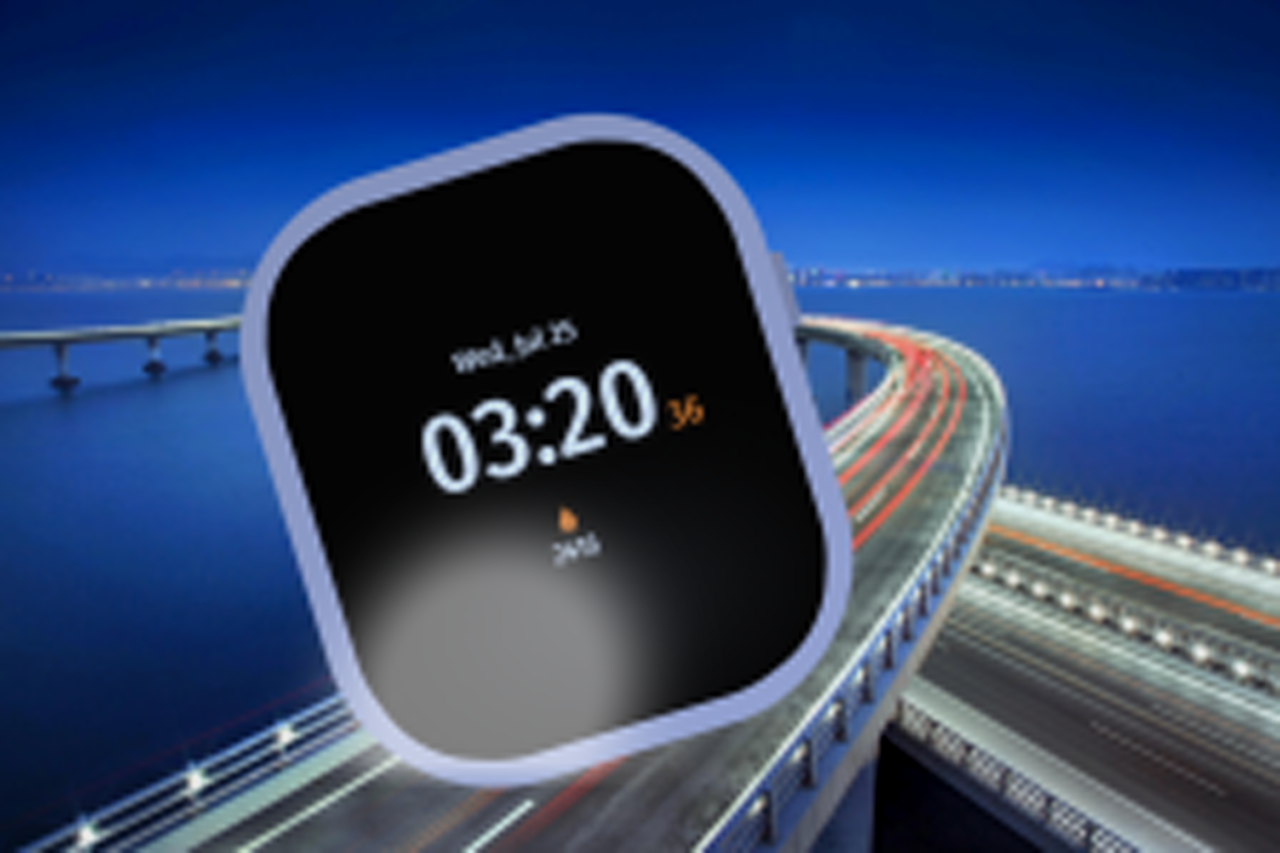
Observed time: 3.20
